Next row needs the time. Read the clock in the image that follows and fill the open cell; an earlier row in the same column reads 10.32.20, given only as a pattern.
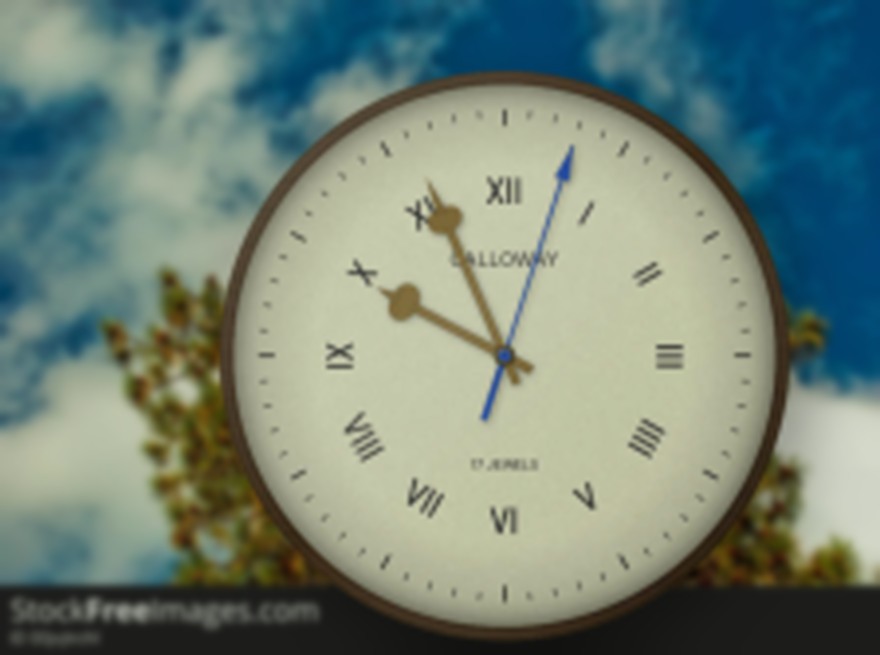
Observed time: 9.56.03
